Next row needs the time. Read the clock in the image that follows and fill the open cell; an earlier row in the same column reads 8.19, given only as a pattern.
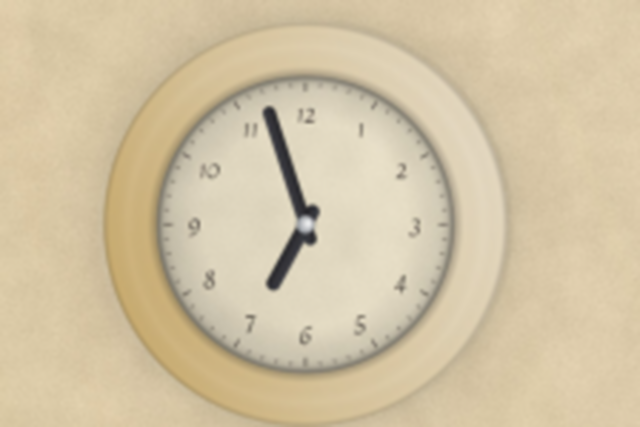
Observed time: 6.57
